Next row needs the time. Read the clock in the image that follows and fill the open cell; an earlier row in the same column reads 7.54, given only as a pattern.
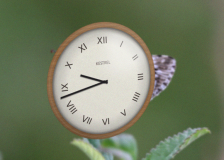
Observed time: 9.43
